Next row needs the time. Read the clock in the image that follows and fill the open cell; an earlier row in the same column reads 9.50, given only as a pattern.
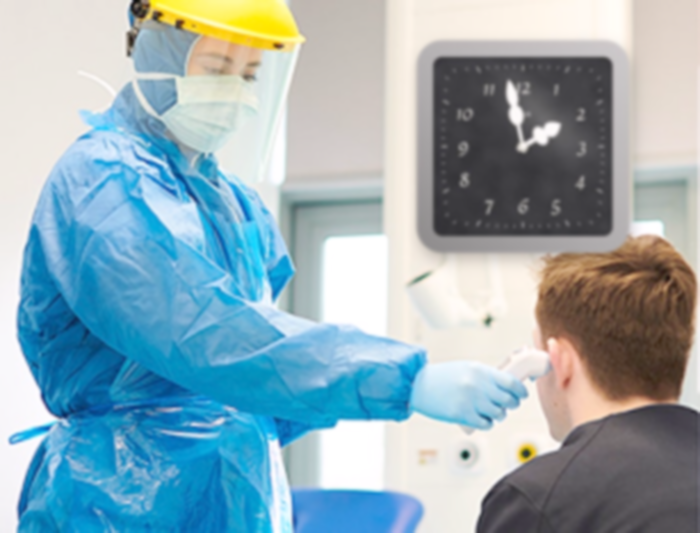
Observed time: 1.58
